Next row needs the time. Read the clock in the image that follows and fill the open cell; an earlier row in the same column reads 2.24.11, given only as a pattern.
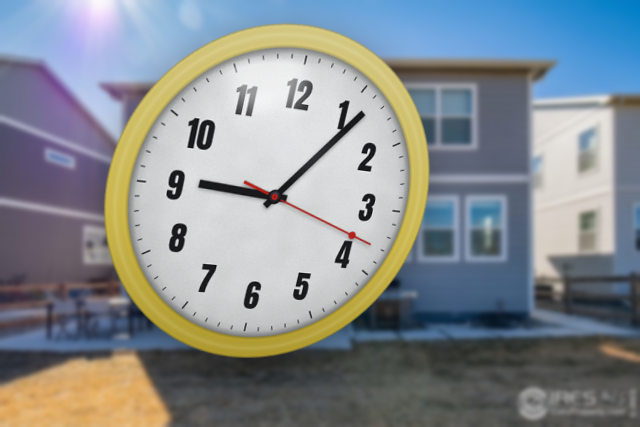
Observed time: 9.06.18
